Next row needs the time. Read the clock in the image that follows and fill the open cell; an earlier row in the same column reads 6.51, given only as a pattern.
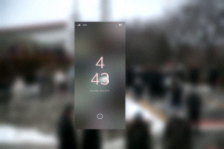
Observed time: 4.43
